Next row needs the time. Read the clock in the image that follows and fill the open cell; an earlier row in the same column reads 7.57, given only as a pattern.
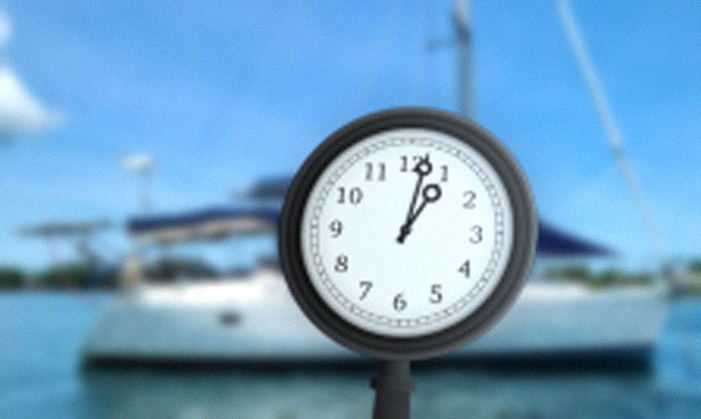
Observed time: 1.02
